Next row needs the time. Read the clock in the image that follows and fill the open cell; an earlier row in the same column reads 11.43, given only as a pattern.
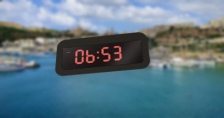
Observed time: 6.53
